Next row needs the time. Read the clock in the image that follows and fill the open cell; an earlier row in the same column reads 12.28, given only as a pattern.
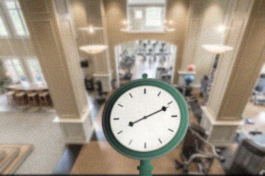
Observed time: 8.11
